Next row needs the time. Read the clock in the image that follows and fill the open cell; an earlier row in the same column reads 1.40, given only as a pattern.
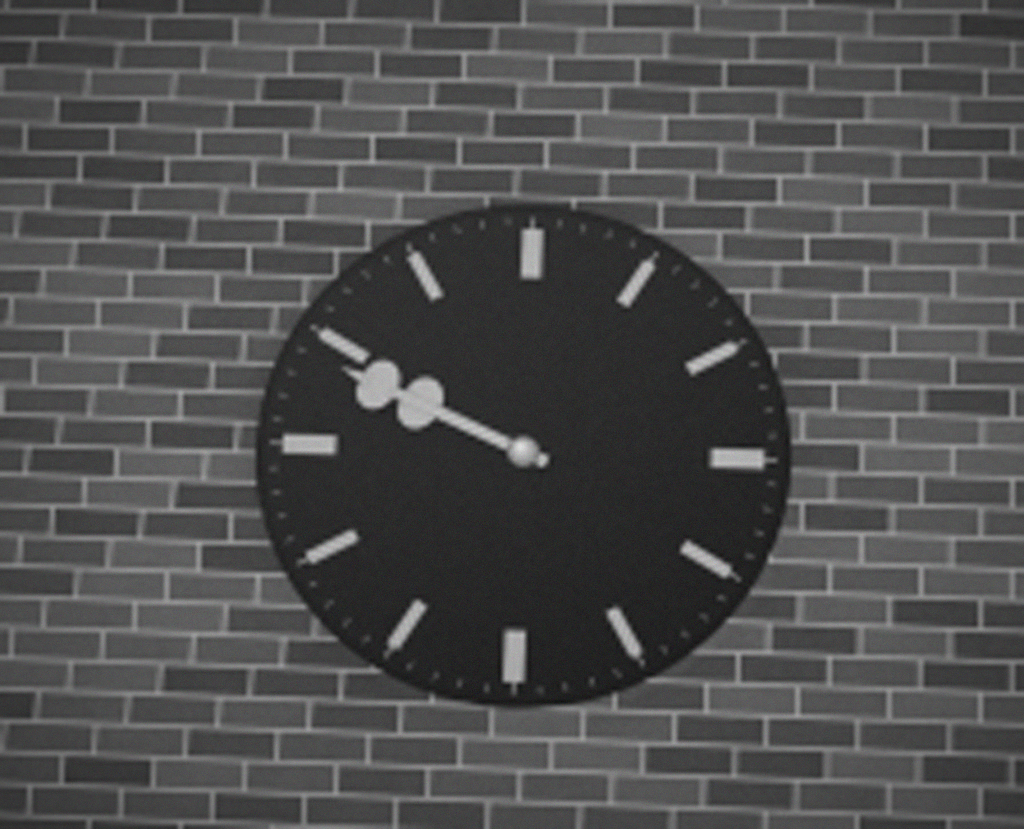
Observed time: 9.49
